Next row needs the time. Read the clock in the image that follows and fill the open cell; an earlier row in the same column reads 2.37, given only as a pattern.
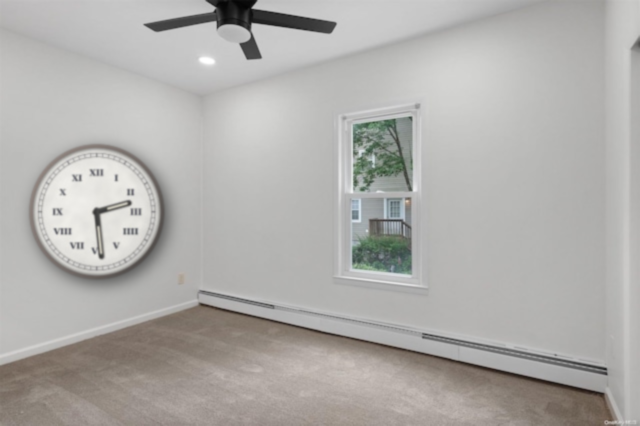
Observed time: 2.29
